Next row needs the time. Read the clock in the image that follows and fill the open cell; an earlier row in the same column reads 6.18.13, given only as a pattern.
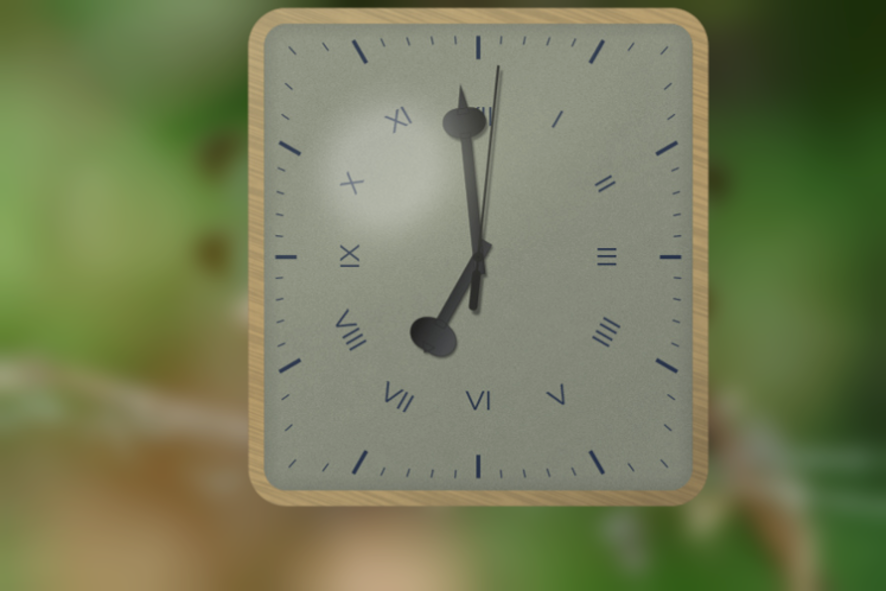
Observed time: 6.59.01
